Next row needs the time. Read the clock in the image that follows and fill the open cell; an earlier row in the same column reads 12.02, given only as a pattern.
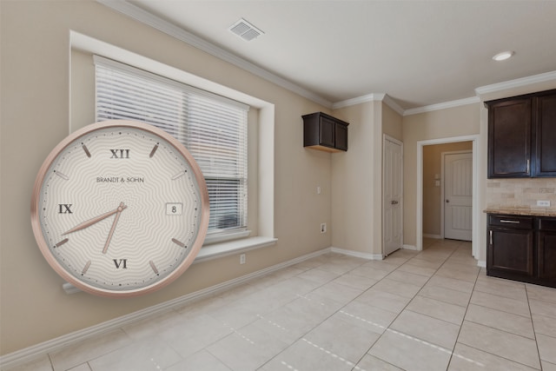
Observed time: 6.41
